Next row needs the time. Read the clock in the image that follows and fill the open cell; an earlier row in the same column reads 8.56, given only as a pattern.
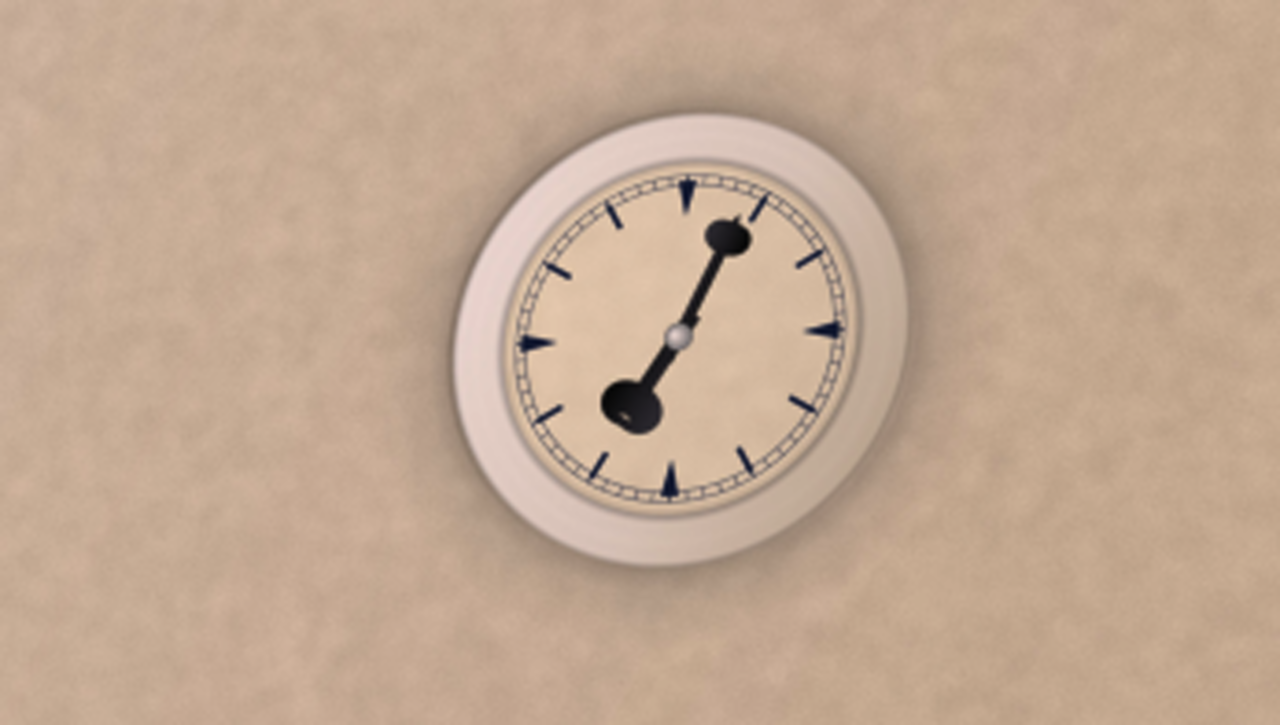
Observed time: 7.04
